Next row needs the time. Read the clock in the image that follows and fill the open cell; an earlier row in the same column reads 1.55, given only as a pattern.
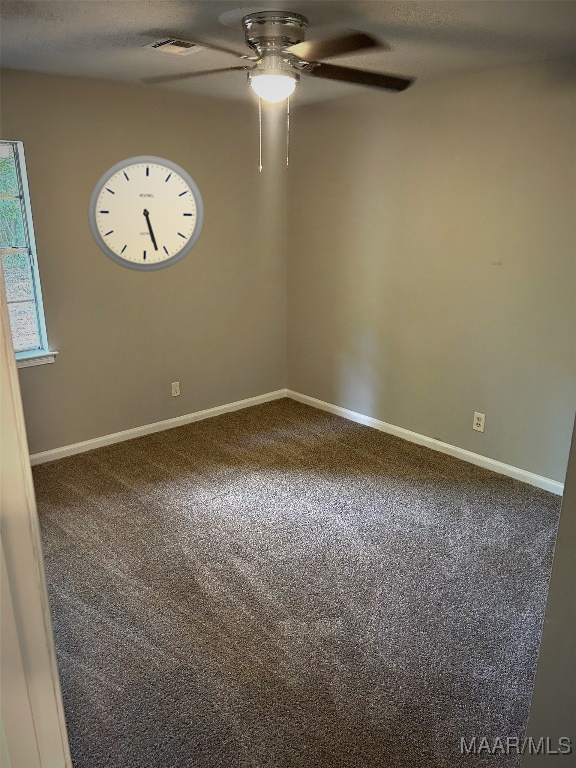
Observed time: 5.27
